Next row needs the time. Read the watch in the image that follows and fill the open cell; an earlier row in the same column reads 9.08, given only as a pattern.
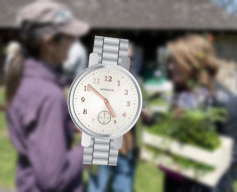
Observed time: 4.51
